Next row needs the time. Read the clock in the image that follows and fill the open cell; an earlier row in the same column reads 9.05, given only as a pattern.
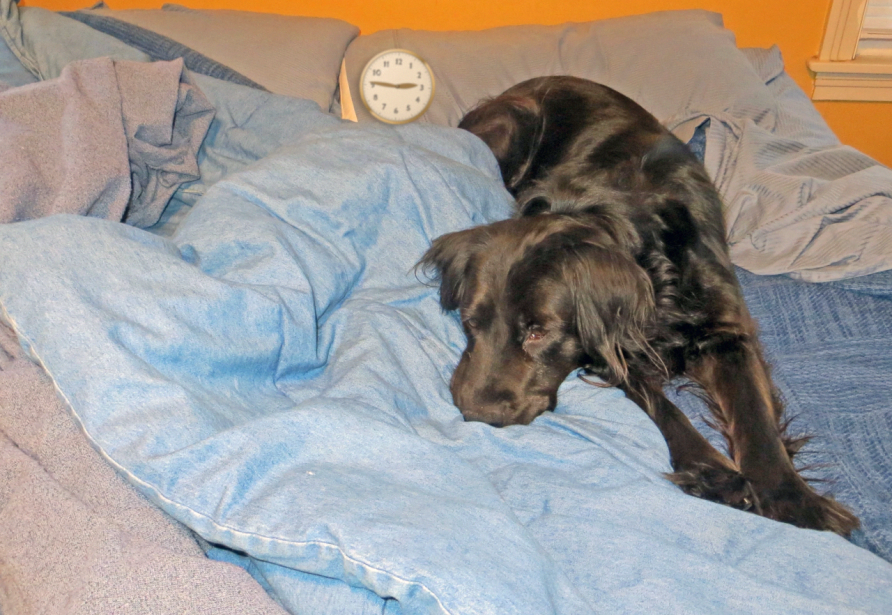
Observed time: 2.46
